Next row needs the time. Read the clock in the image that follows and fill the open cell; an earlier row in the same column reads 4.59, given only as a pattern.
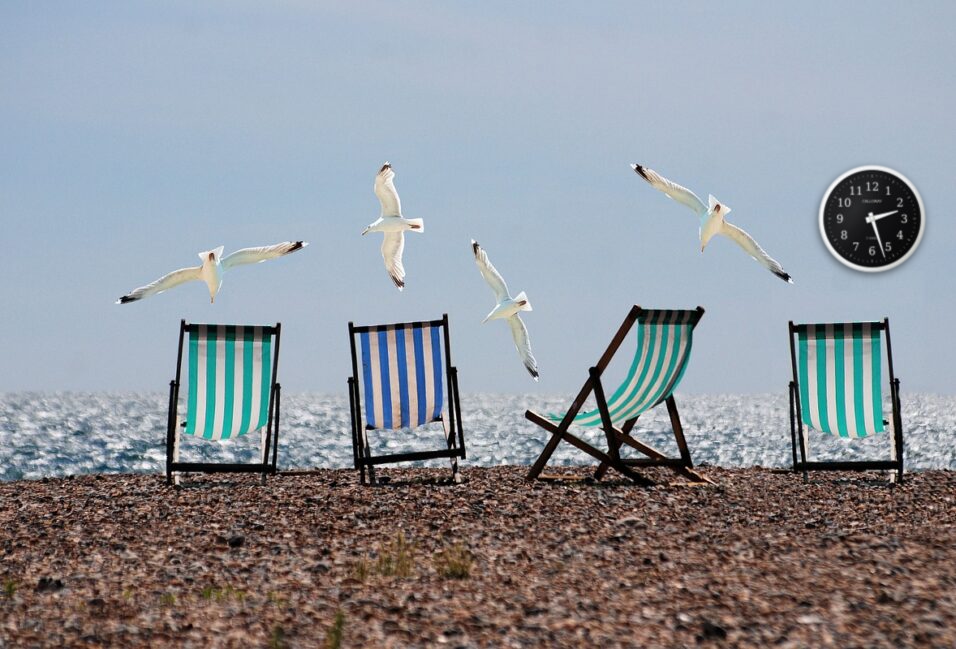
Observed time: 2.27
